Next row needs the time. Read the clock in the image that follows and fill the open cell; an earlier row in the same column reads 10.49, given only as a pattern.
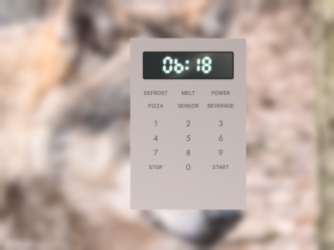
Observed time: 6.18
